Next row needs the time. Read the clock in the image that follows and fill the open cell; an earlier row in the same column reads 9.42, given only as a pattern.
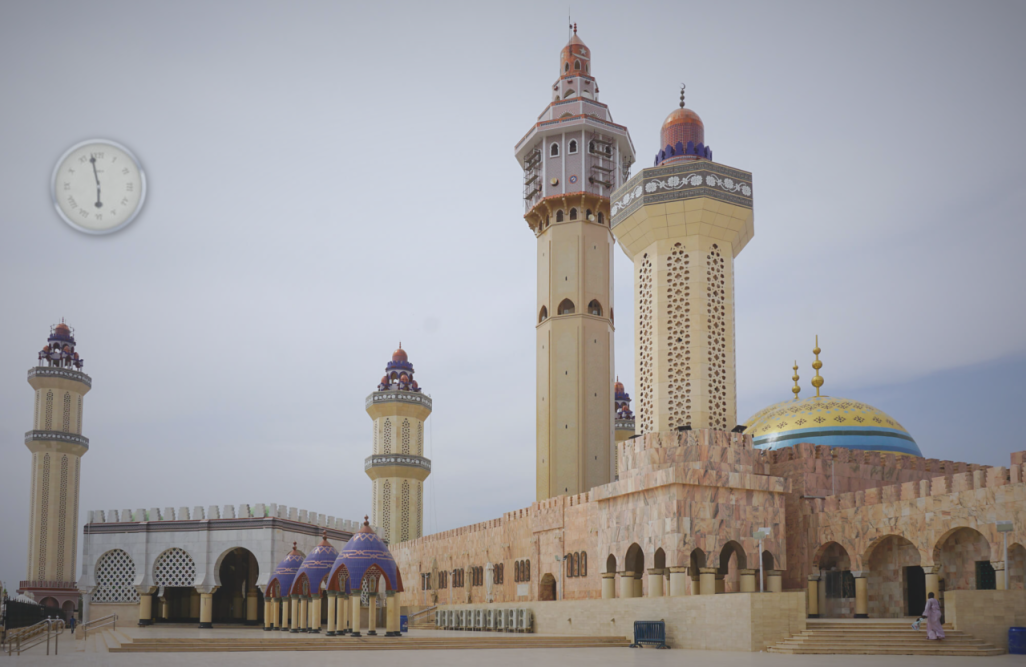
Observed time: 5.58
